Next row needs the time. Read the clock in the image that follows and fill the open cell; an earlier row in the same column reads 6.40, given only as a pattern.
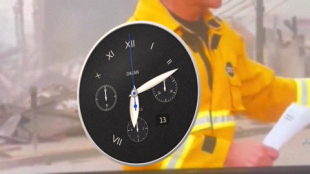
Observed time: 6.12
